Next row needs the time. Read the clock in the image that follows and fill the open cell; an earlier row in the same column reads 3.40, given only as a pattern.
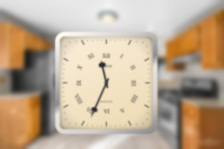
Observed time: 11.34
